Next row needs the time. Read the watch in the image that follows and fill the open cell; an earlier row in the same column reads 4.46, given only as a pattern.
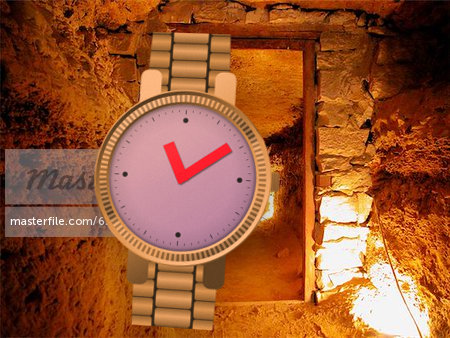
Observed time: 11.09
